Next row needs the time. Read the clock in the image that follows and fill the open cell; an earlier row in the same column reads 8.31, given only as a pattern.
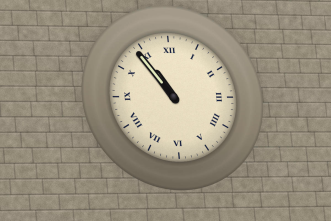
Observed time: 10.54
